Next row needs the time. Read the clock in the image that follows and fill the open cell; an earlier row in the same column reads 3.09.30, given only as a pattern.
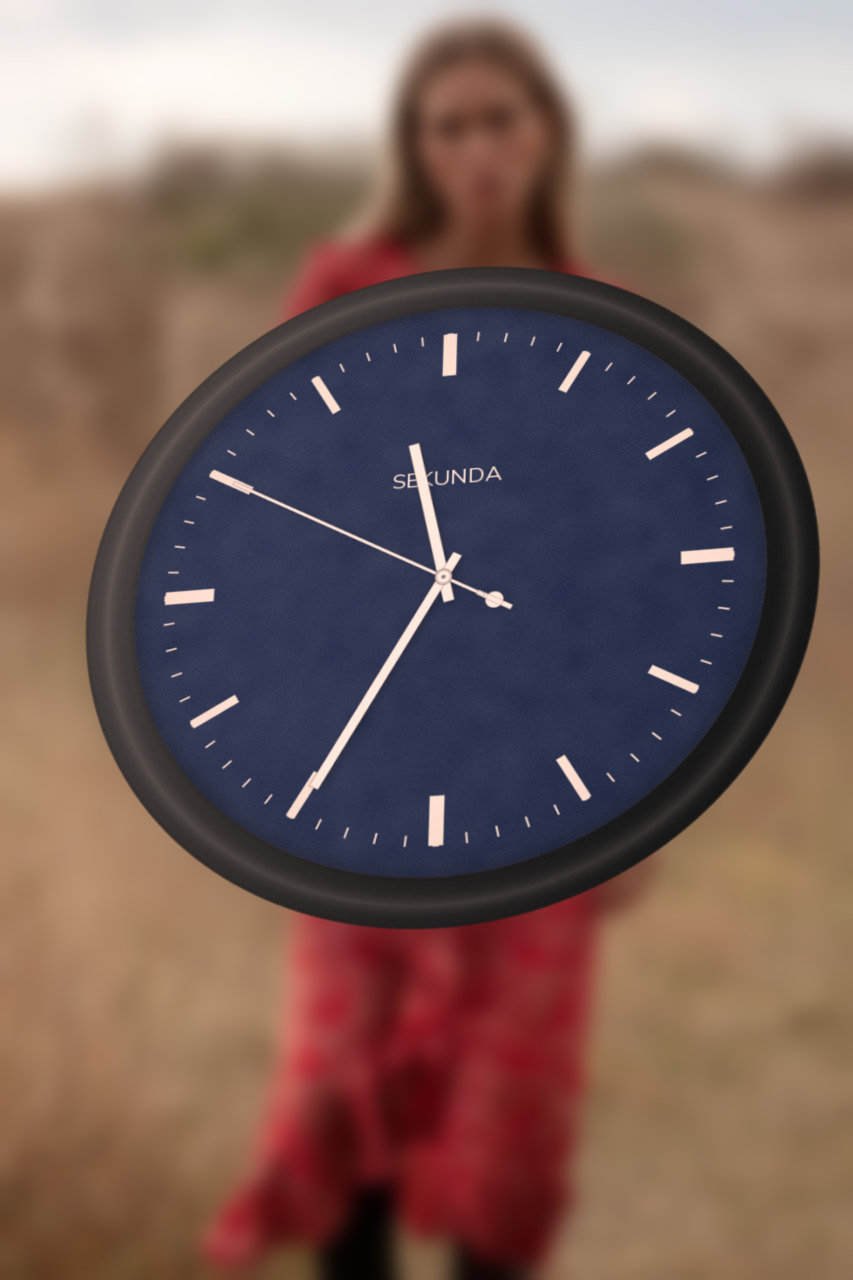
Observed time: 11.34.50
